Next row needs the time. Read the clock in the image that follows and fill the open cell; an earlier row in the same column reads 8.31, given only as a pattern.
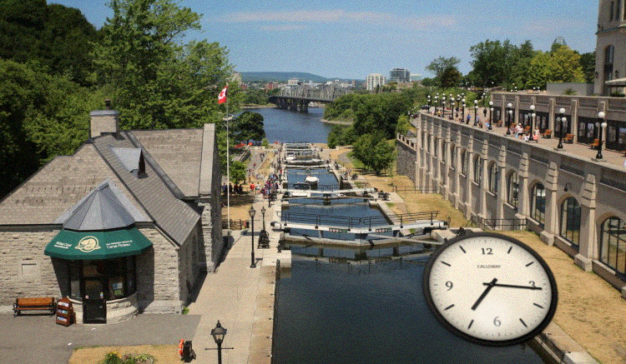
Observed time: 7.16
